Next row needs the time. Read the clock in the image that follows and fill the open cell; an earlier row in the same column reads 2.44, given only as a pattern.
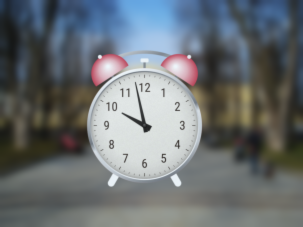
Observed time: 9.58
